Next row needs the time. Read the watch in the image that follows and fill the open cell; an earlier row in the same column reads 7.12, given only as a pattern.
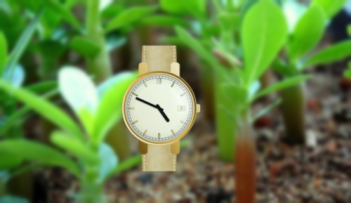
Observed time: 4.49
